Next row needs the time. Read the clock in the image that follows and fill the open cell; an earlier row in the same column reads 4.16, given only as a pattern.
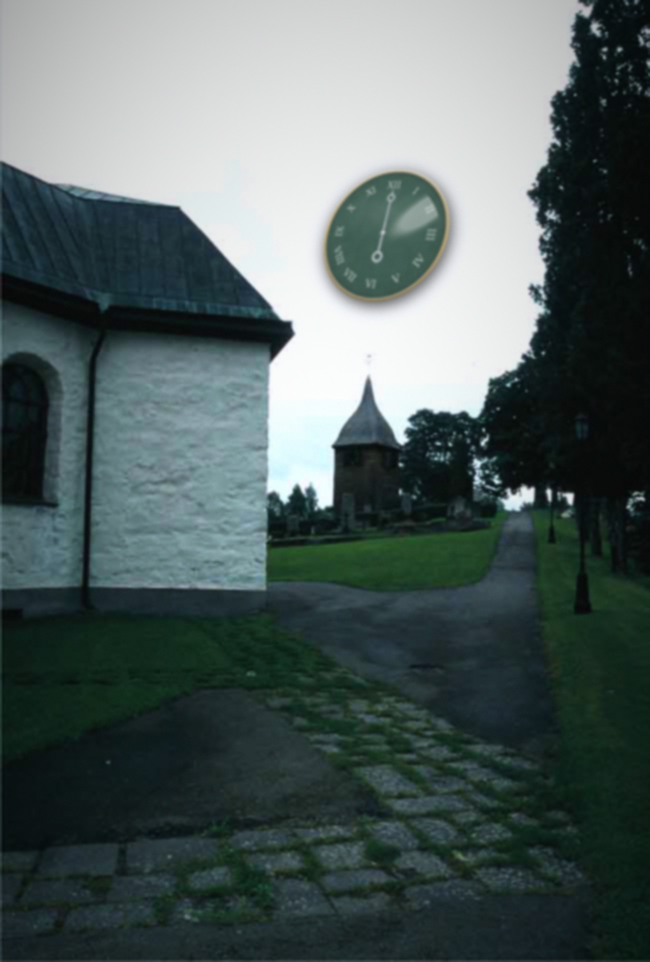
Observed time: 6.00
